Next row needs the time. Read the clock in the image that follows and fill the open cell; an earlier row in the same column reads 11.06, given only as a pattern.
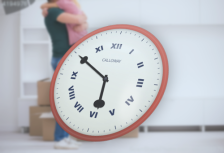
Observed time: 5.50
